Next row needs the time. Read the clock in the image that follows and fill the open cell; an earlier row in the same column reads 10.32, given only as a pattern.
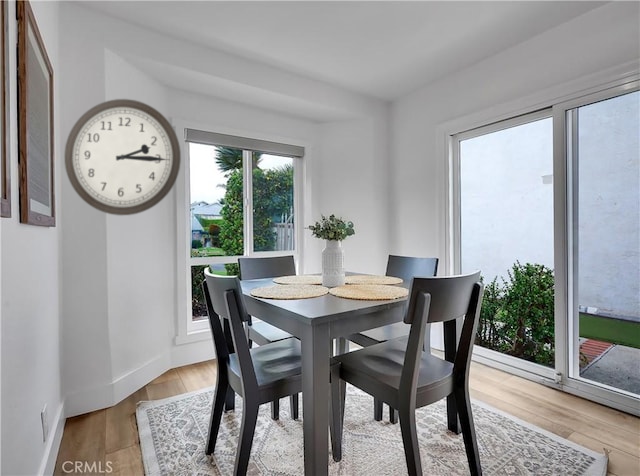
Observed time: 2.15
